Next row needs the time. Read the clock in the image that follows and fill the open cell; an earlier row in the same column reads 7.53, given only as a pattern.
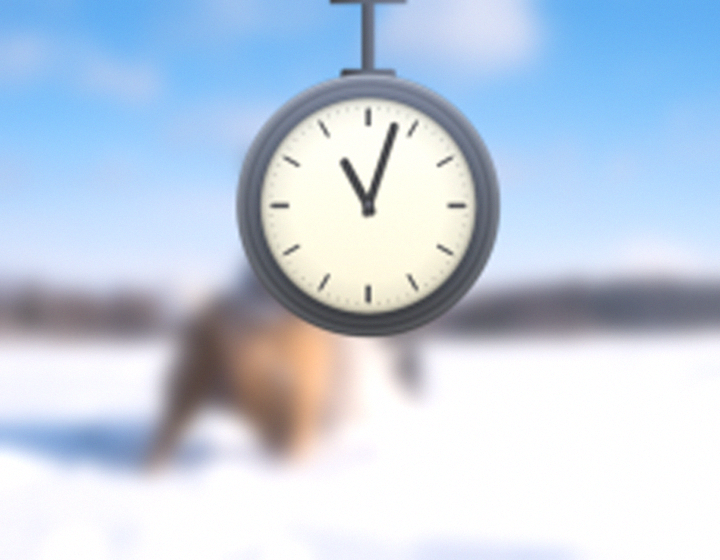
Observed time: 11.03
